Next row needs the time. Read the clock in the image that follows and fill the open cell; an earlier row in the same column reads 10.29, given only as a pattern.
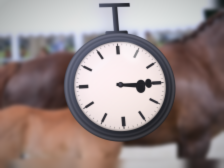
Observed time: 3.15
